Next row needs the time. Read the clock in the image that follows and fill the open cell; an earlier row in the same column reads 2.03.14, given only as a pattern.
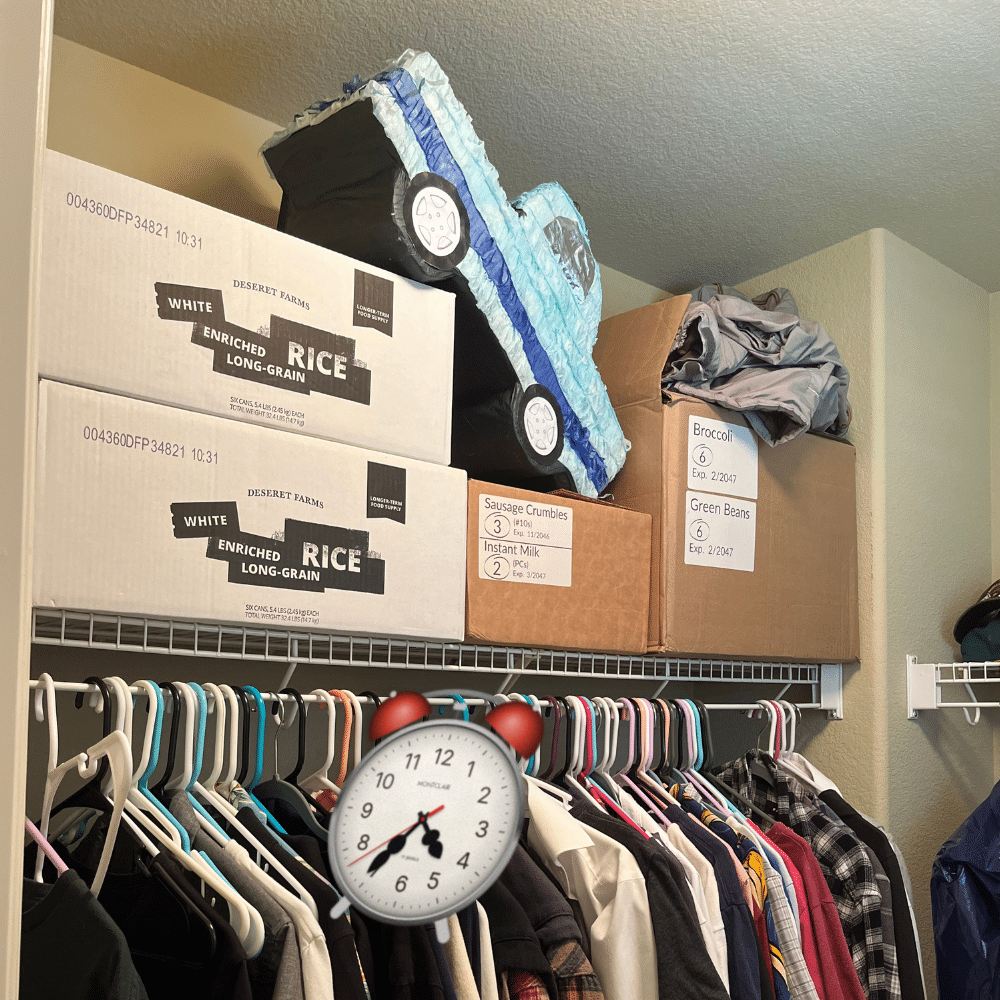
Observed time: 4.35.38
